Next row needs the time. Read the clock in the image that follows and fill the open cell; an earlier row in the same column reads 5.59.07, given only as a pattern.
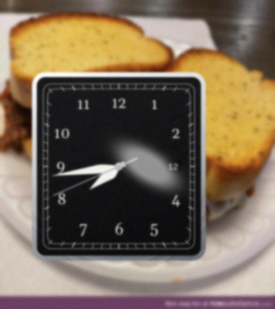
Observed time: 7.43.41
